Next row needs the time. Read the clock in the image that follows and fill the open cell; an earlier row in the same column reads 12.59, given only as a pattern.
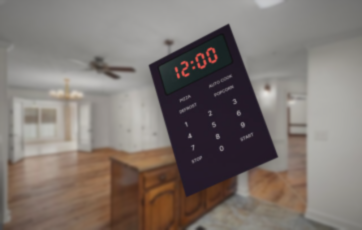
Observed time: 12.00
